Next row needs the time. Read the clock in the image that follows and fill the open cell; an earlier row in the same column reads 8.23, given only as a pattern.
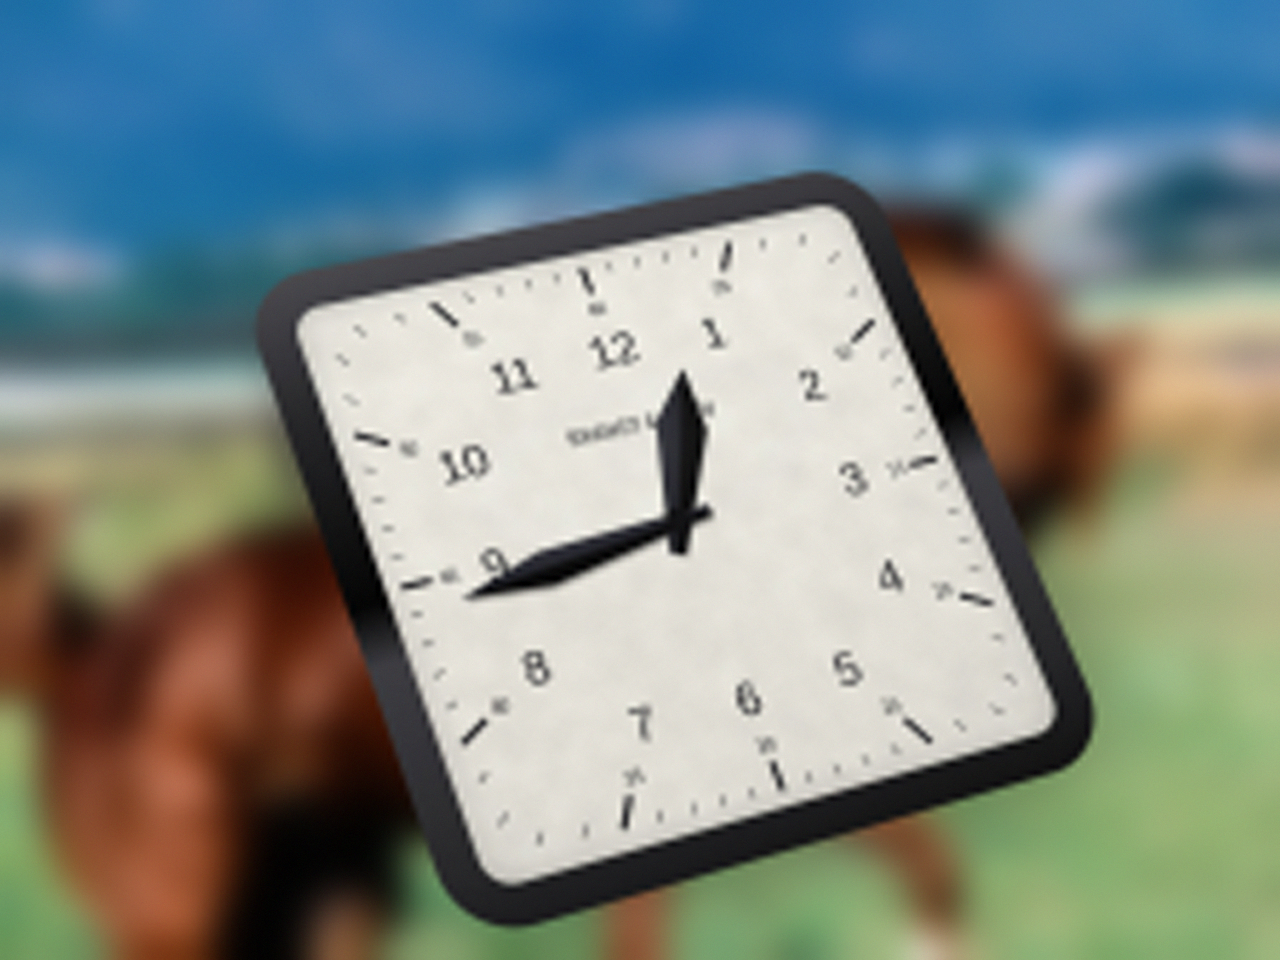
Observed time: 12.44
